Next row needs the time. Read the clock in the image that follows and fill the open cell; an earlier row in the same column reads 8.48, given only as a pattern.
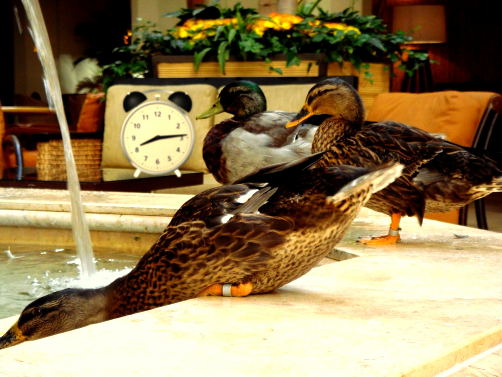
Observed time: 8.14
